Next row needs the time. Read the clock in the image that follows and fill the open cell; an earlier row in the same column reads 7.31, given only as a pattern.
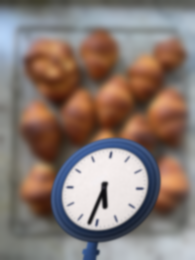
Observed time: 5.32
